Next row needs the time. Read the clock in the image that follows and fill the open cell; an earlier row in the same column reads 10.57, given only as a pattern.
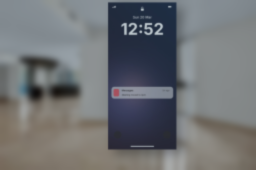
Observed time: 12.52
